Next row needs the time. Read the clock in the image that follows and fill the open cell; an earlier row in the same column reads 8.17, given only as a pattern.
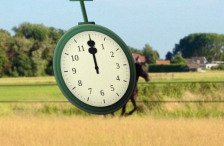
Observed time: 12.00
